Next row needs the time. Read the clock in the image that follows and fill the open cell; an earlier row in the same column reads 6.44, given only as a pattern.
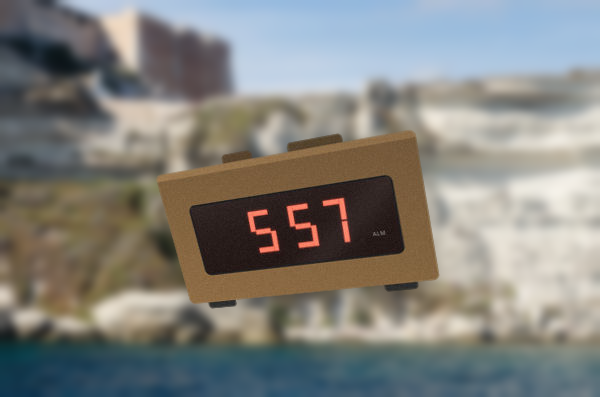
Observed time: 5.57
